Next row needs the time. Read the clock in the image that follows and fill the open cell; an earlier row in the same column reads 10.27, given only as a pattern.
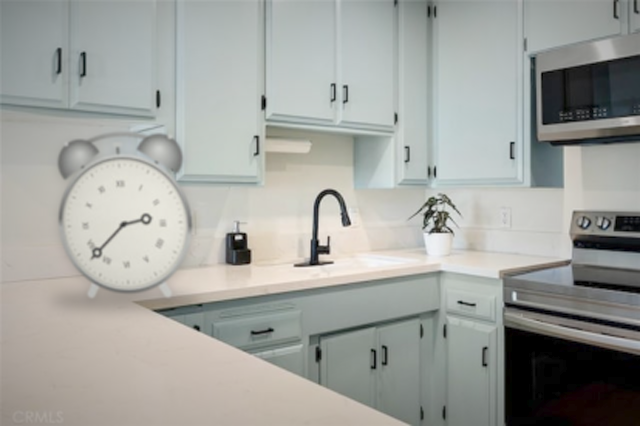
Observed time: 2.38
